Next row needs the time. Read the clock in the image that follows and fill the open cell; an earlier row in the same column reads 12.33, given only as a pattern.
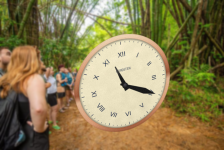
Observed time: 11.20
